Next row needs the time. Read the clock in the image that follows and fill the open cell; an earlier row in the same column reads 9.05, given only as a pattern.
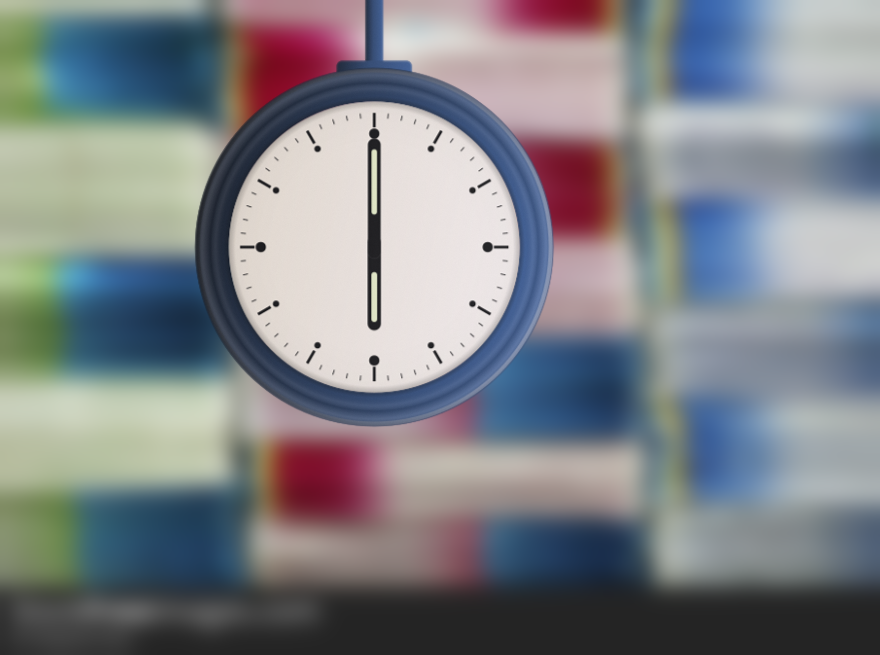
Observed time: 6.00
